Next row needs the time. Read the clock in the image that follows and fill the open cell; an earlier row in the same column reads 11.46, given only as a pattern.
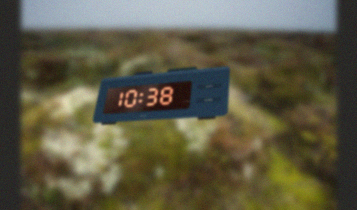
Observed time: 10.38
